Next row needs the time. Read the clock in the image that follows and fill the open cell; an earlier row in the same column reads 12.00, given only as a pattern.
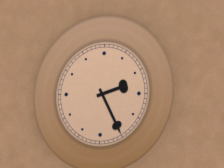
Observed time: 2.25
